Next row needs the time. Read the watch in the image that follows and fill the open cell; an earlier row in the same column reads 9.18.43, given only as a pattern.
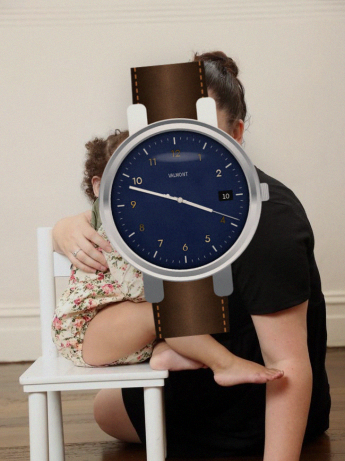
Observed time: 3.48.19
